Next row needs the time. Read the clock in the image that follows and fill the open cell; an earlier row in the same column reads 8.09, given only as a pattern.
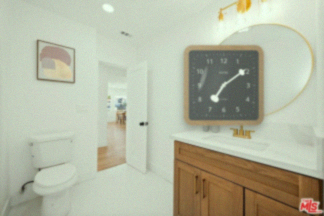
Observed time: 7.09
